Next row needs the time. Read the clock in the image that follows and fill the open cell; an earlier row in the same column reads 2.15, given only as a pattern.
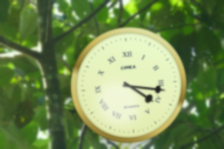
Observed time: 4.17
